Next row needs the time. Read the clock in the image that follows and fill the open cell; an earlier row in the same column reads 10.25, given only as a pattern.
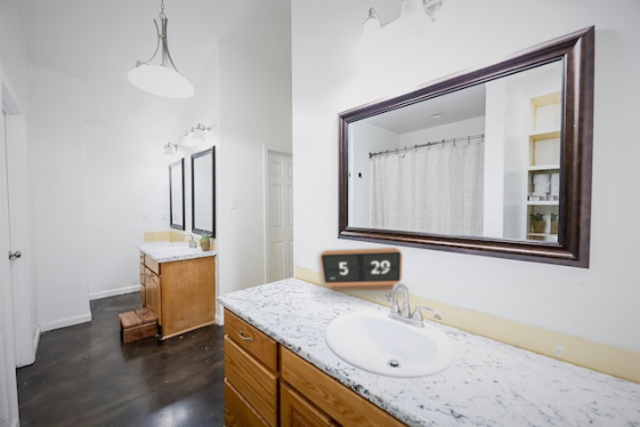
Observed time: 5.29
